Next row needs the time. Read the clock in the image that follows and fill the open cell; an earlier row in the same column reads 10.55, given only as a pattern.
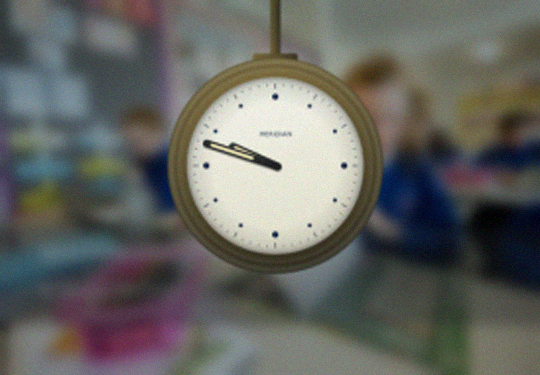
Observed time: 9.48
